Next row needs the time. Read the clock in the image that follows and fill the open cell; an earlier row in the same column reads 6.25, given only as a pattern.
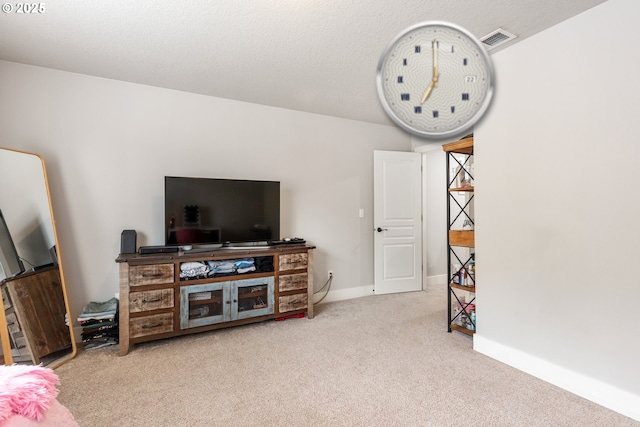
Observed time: 7.00
